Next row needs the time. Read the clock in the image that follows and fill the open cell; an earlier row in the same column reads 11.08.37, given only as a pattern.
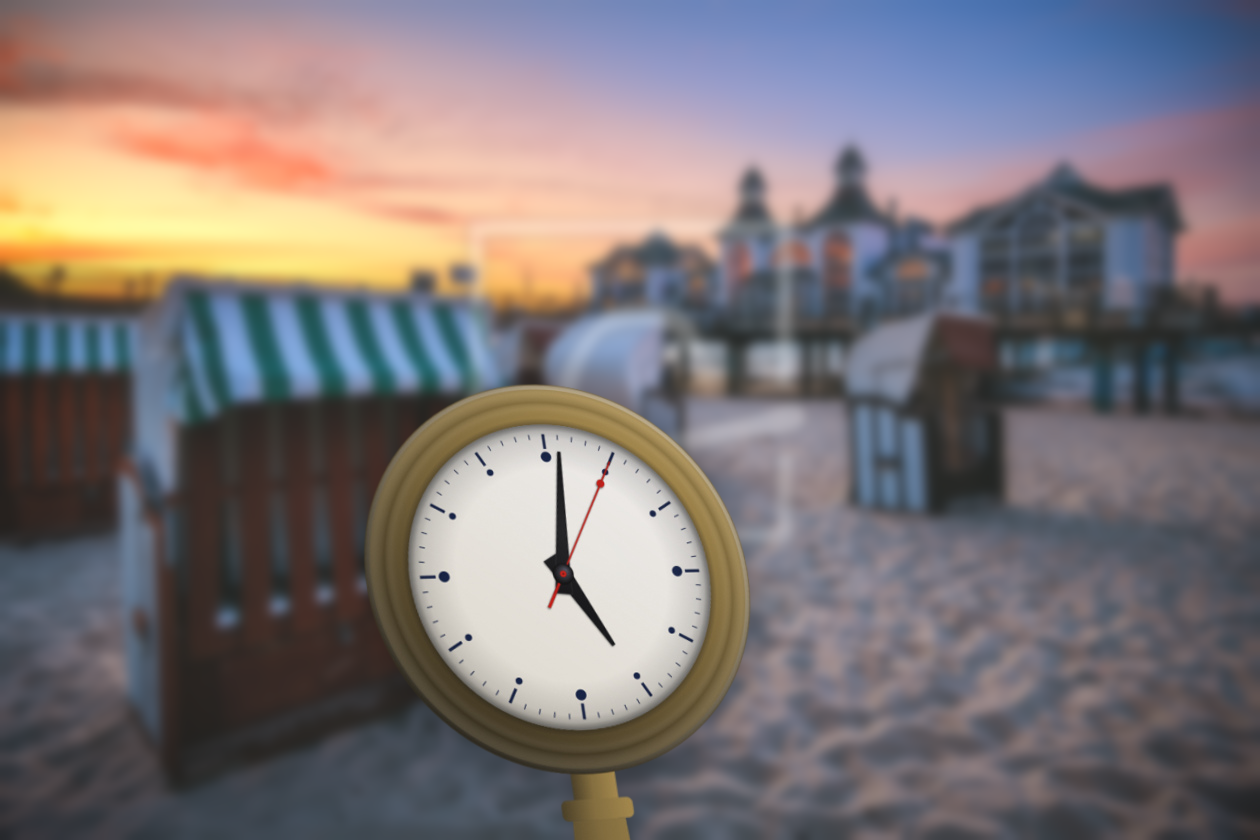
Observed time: 5.01.05
